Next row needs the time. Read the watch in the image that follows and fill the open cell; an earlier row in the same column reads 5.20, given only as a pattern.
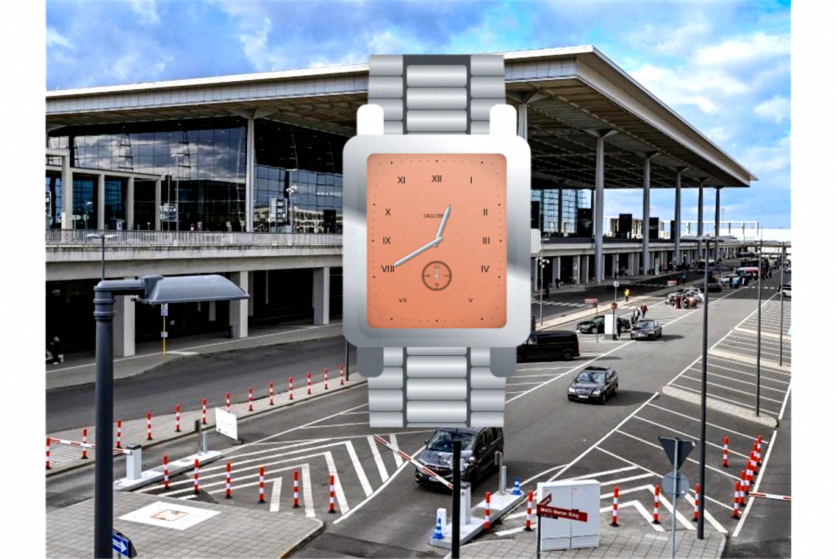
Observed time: 12.40
